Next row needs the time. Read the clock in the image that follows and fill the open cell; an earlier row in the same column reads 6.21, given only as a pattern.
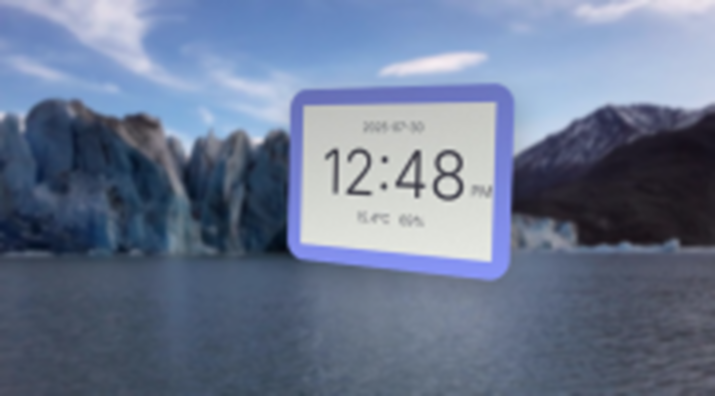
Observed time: 12.48
